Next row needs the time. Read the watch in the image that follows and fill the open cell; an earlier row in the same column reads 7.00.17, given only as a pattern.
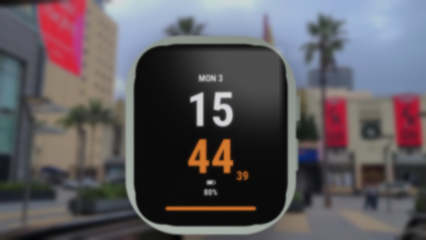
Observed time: 15.44.39
